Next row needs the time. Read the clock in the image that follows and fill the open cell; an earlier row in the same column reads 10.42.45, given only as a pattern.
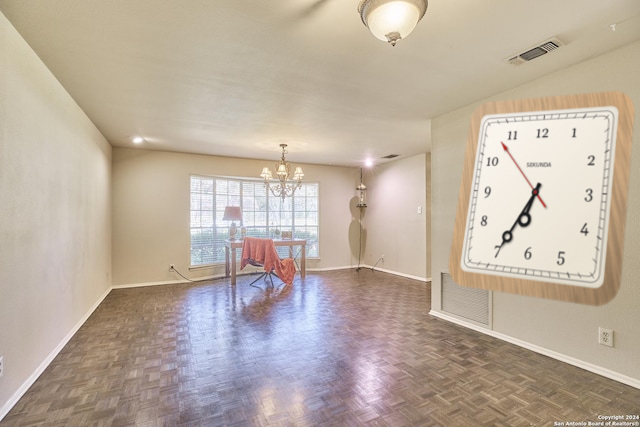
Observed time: 6.34.53
